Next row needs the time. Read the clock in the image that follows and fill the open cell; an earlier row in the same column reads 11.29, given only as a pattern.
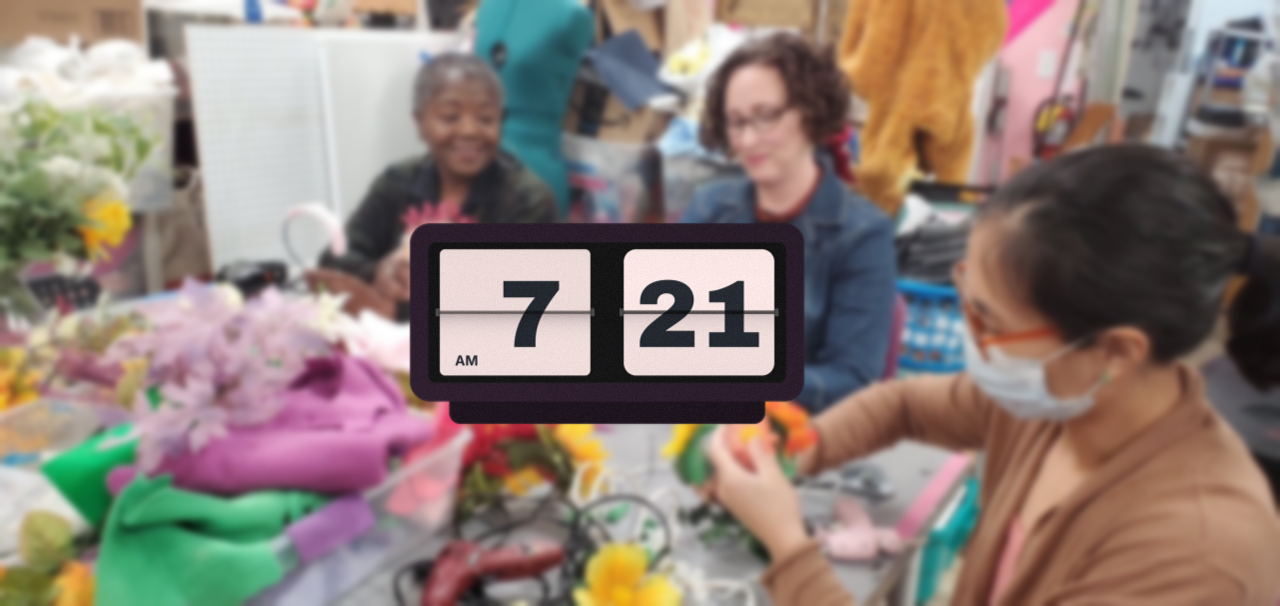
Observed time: 7.21
